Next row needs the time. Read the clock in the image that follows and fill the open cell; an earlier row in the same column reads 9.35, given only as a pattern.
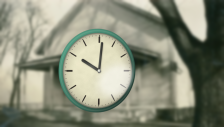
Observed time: 10.01
